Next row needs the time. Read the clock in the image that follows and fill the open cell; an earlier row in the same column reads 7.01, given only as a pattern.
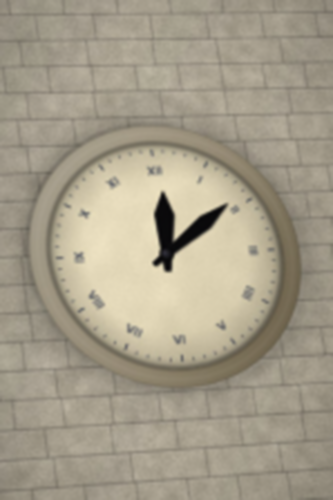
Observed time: 12.09
